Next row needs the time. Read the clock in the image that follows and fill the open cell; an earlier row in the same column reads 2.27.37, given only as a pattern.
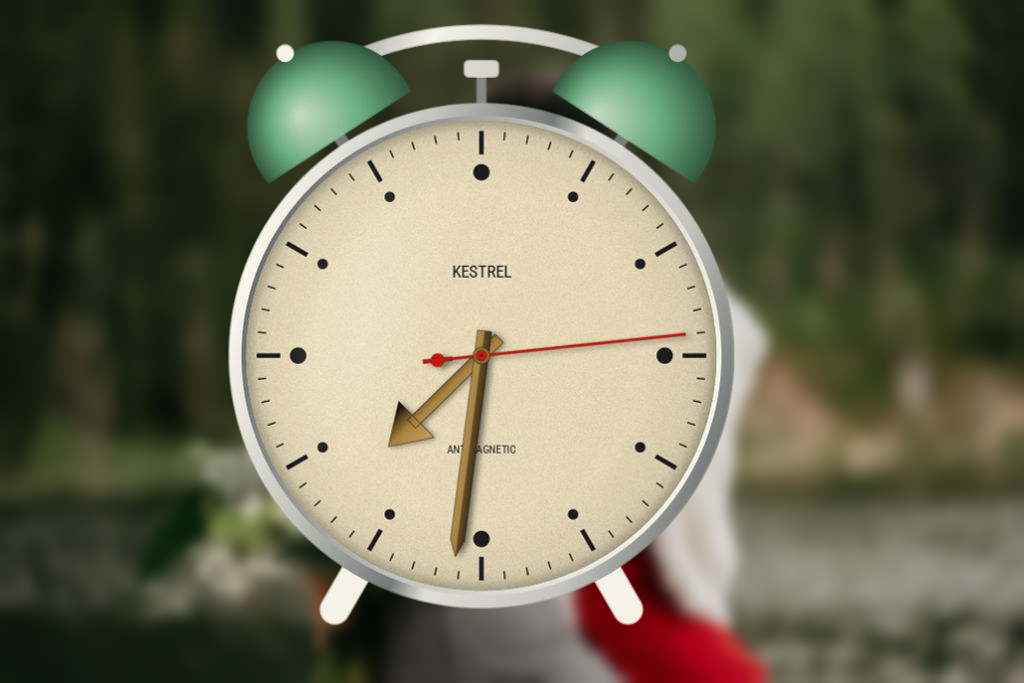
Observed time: 7.31.14
